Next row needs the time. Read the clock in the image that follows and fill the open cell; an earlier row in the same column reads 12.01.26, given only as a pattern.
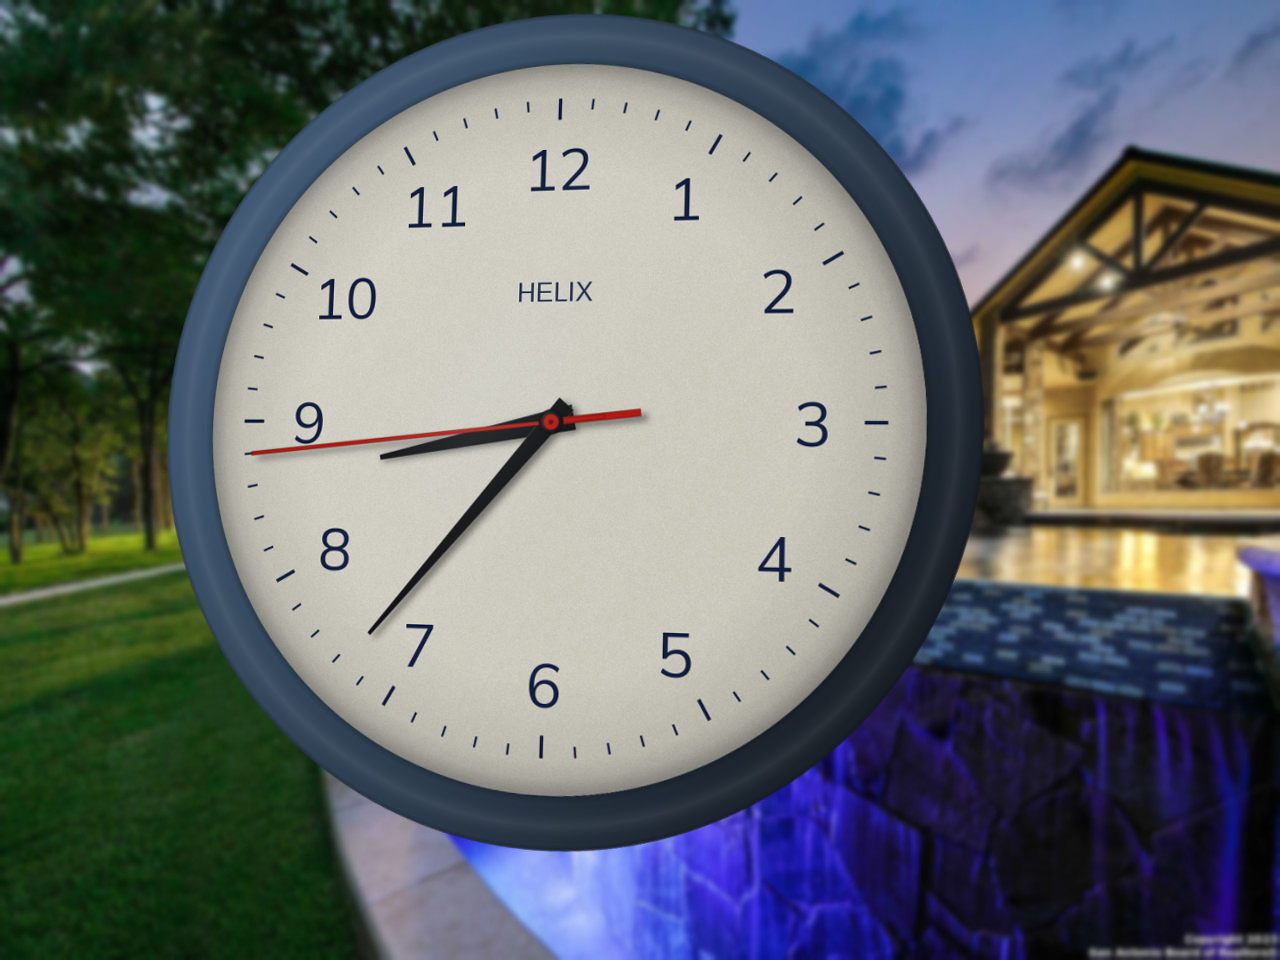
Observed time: 8.36.44
